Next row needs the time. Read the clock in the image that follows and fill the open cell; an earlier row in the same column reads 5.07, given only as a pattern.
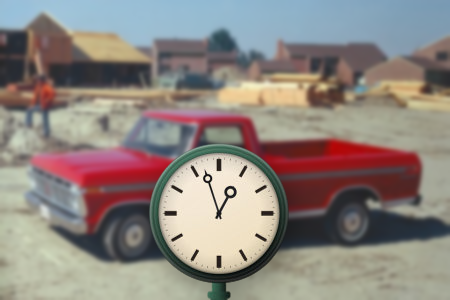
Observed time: 12.57
